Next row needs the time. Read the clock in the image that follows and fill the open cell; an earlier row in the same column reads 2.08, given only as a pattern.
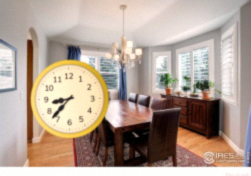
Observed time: 8.37
